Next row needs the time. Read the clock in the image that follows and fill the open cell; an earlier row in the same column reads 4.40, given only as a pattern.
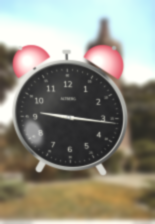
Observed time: 9.16
